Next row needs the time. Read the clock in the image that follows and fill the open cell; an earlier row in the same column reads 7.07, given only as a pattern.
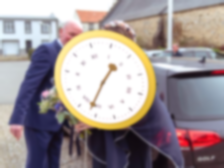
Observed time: 1.37
